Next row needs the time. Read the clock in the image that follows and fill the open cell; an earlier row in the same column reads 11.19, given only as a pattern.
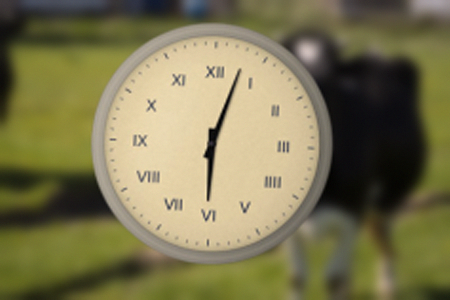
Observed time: 6.03
